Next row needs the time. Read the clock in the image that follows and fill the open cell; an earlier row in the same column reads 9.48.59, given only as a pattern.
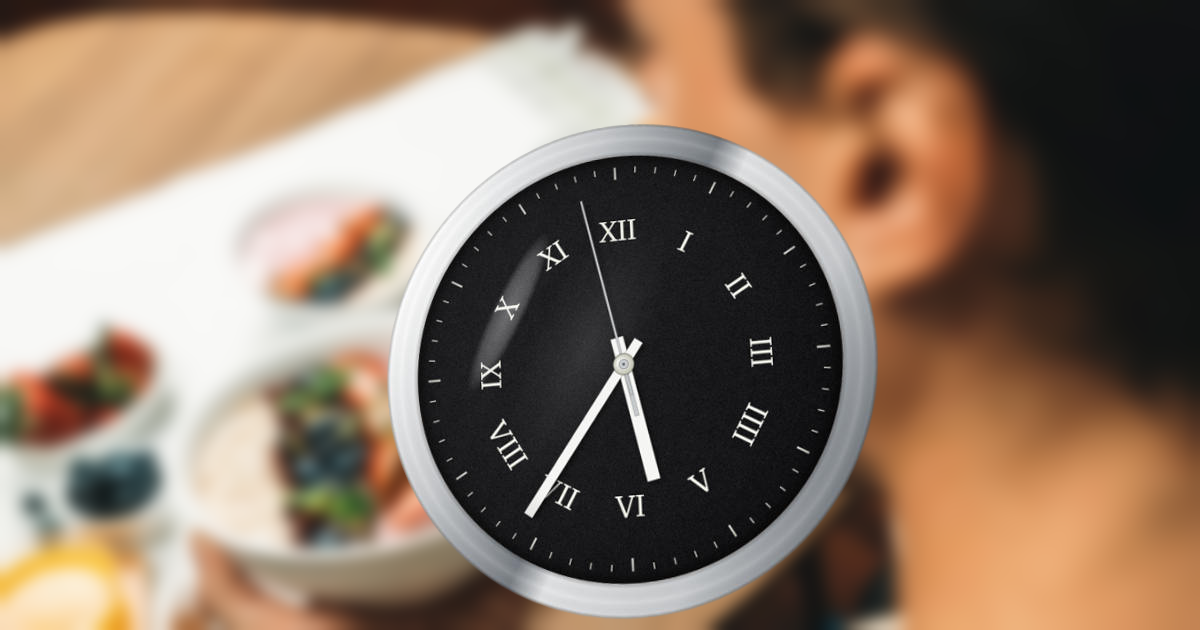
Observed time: 5.35.58
